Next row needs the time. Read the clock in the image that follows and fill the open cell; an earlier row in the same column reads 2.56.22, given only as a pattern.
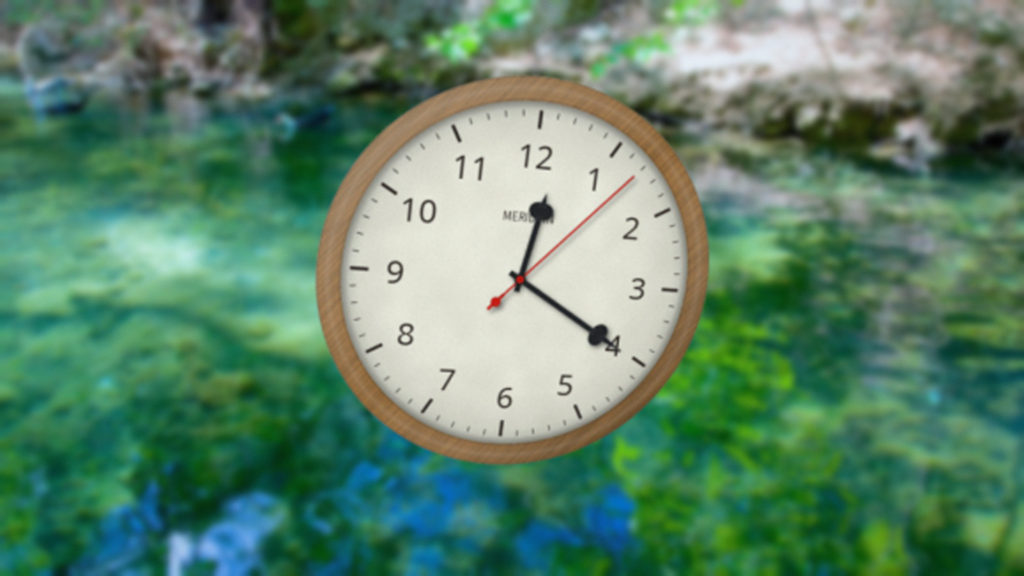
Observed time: 12.20.07
